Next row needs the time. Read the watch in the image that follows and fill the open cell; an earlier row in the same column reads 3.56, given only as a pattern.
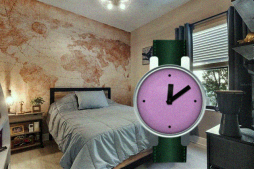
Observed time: 12.09
